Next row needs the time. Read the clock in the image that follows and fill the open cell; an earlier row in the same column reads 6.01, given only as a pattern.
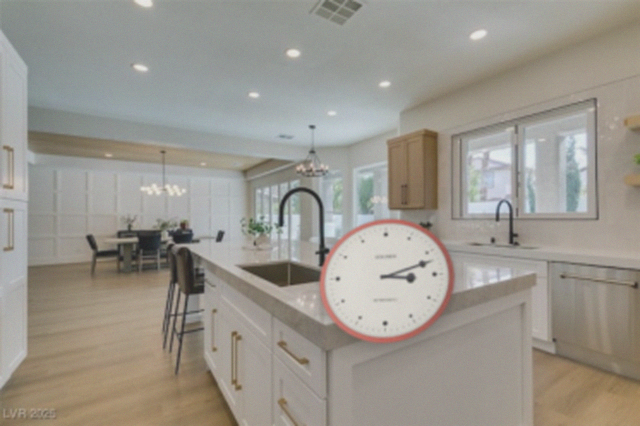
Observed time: 3.12
